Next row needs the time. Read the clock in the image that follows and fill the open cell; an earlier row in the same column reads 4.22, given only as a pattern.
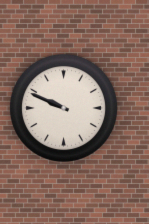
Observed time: 9.49
